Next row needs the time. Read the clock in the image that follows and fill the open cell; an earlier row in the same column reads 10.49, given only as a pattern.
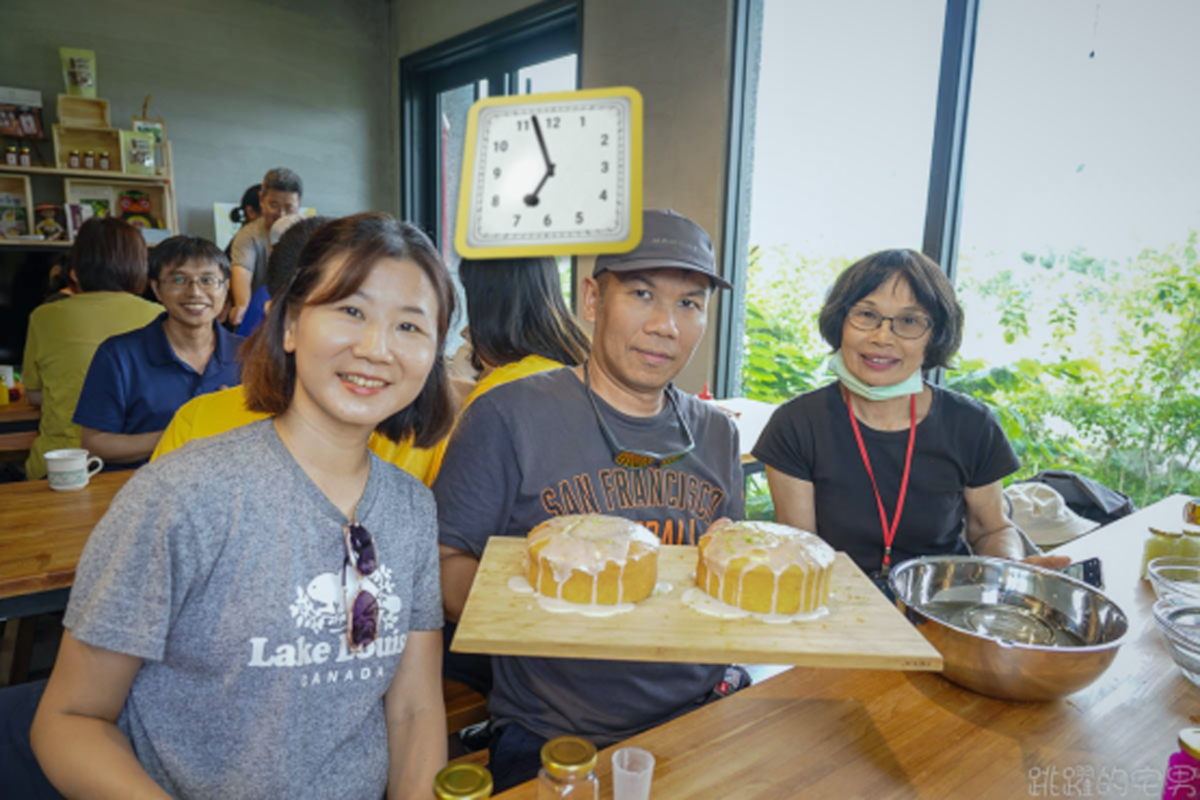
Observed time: 6.57
